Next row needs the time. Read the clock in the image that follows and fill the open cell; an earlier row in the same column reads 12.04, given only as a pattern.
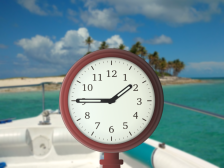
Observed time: 1.45
